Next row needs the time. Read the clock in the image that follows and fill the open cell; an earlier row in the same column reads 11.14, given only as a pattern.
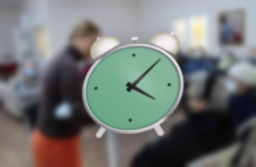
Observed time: 4.07
